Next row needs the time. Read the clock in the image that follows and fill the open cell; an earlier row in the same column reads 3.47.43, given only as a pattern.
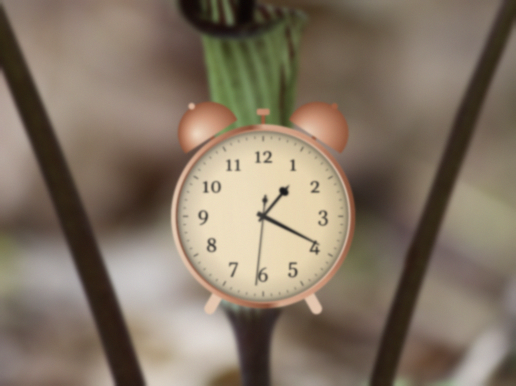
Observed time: 1.19.31
